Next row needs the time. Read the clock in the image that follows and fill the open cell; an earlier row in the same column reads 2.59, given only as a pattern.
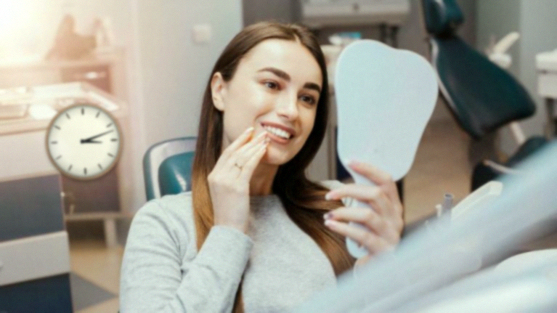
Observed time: 3.12
